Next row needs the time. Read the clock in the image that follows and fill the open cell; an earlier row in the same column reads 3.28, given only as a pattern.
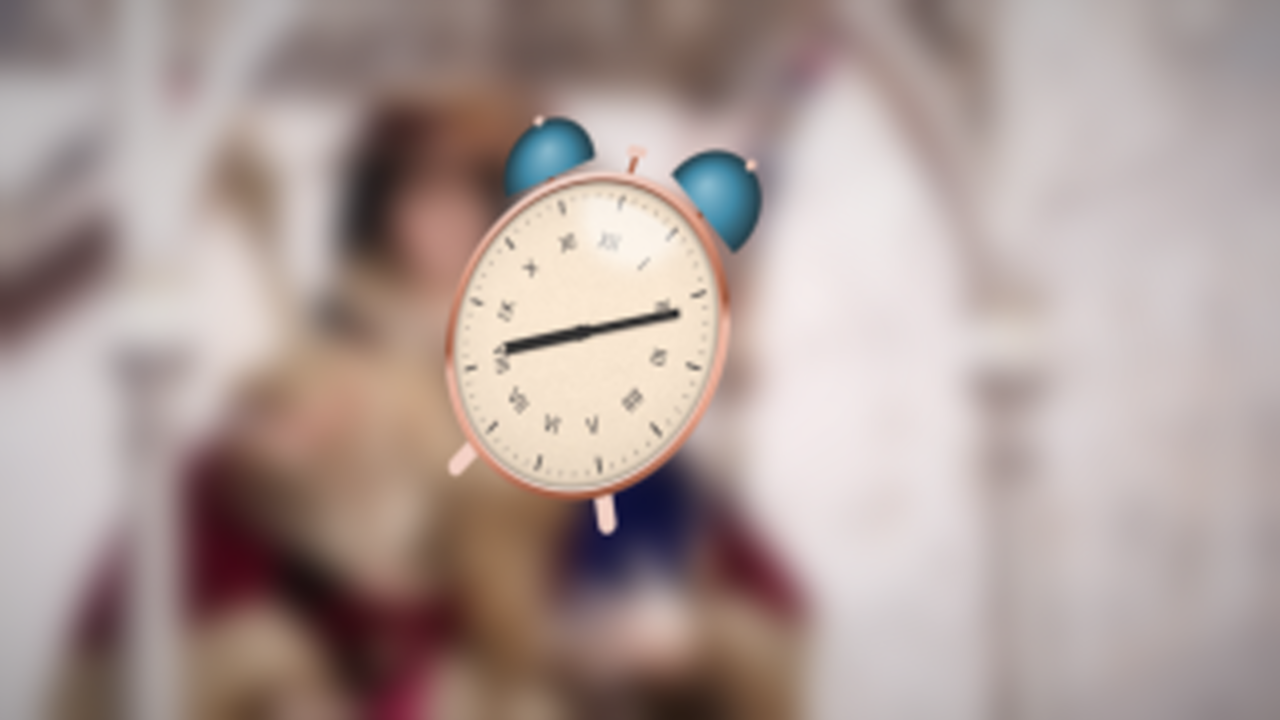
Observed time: 8.11
